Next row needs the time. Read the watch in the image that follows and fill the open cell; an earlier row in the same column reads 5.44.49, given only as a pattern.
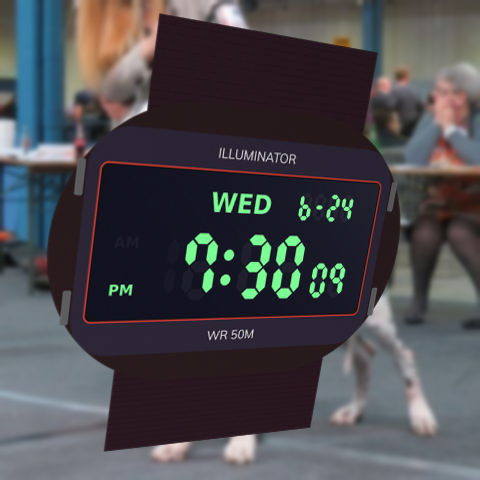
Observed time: 7.30.09
